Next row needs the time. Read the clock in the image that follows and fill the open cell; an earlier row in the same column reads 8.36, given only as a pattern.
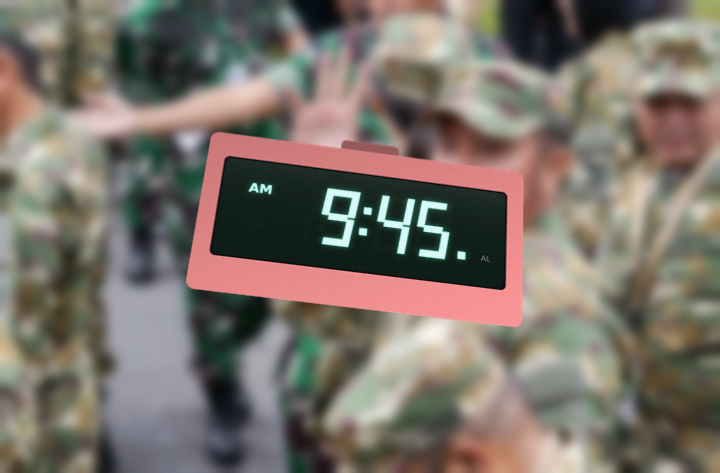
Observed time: 9.45
